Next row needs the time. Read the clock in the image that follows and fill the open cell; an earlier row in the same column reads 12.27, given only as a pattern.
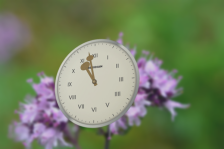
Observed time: 10.58
